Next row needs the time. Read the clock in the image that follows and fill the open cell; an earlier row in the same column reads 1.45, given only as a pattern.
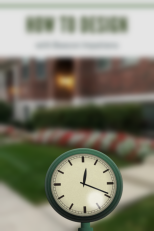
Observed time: 12.19
